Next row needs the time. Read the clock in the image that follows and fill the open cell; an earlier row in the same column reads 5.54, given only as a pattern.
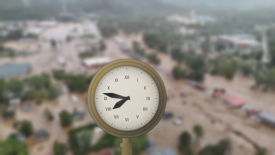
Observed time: 7.47
